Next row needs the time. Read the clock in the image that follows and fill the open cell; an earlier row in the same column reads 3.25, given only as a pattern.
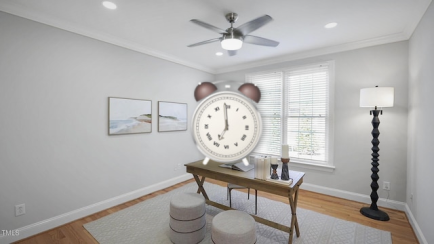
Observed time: 6.59
